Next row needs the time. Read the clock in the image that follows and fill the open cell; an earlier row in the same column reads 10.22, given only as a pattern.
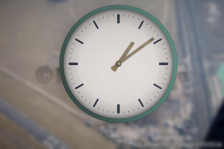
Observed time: 1.09
